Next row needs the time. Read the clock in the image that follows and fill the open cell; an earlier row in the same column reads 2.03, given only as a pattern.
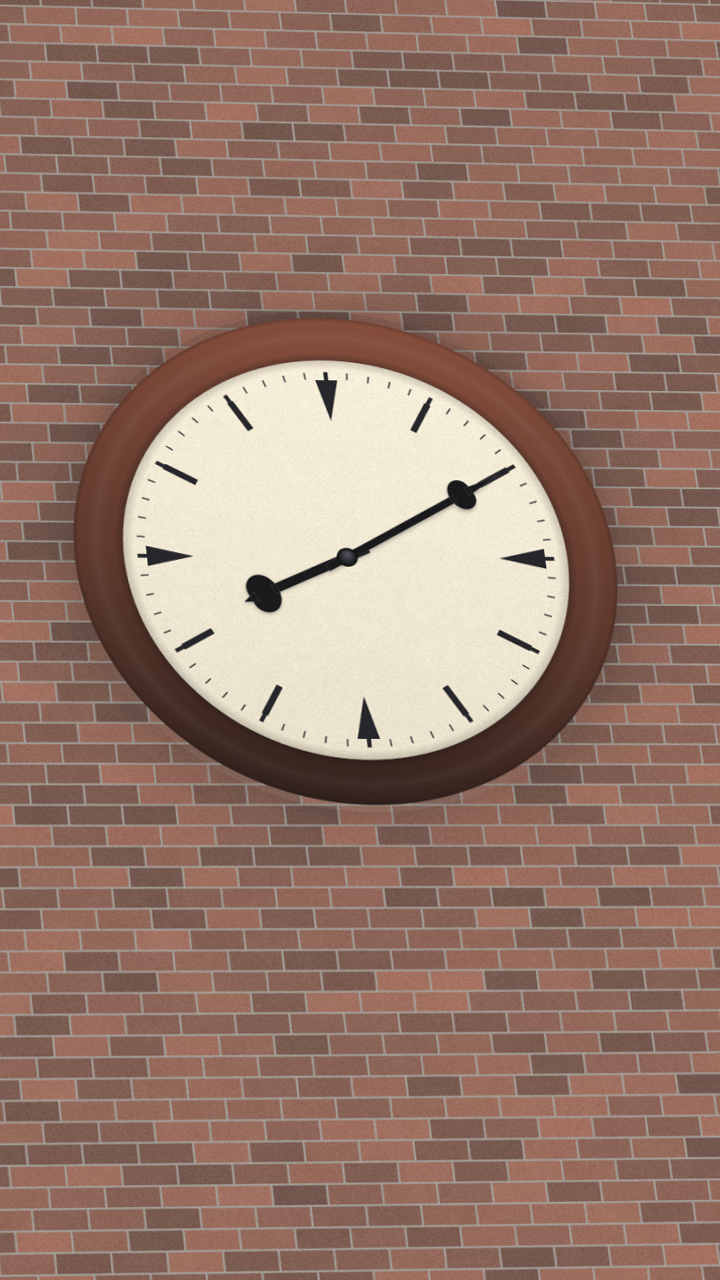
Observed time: 8.10
